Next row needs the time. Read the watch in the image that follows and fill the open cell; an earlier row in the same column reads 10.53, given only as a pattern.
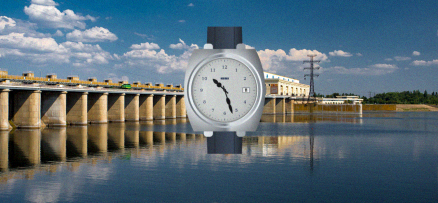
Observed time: 10.27
